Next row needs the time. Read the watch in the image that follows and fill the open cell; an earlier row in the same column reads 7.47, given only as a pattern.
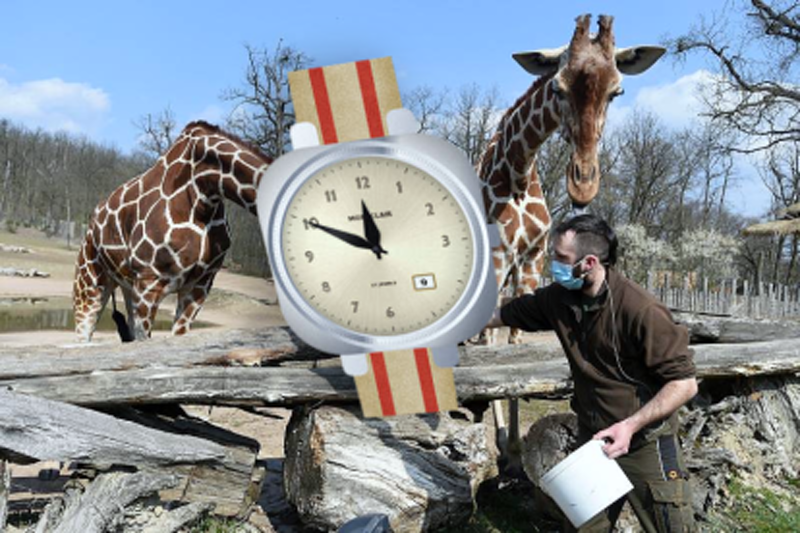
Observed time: 11.50
